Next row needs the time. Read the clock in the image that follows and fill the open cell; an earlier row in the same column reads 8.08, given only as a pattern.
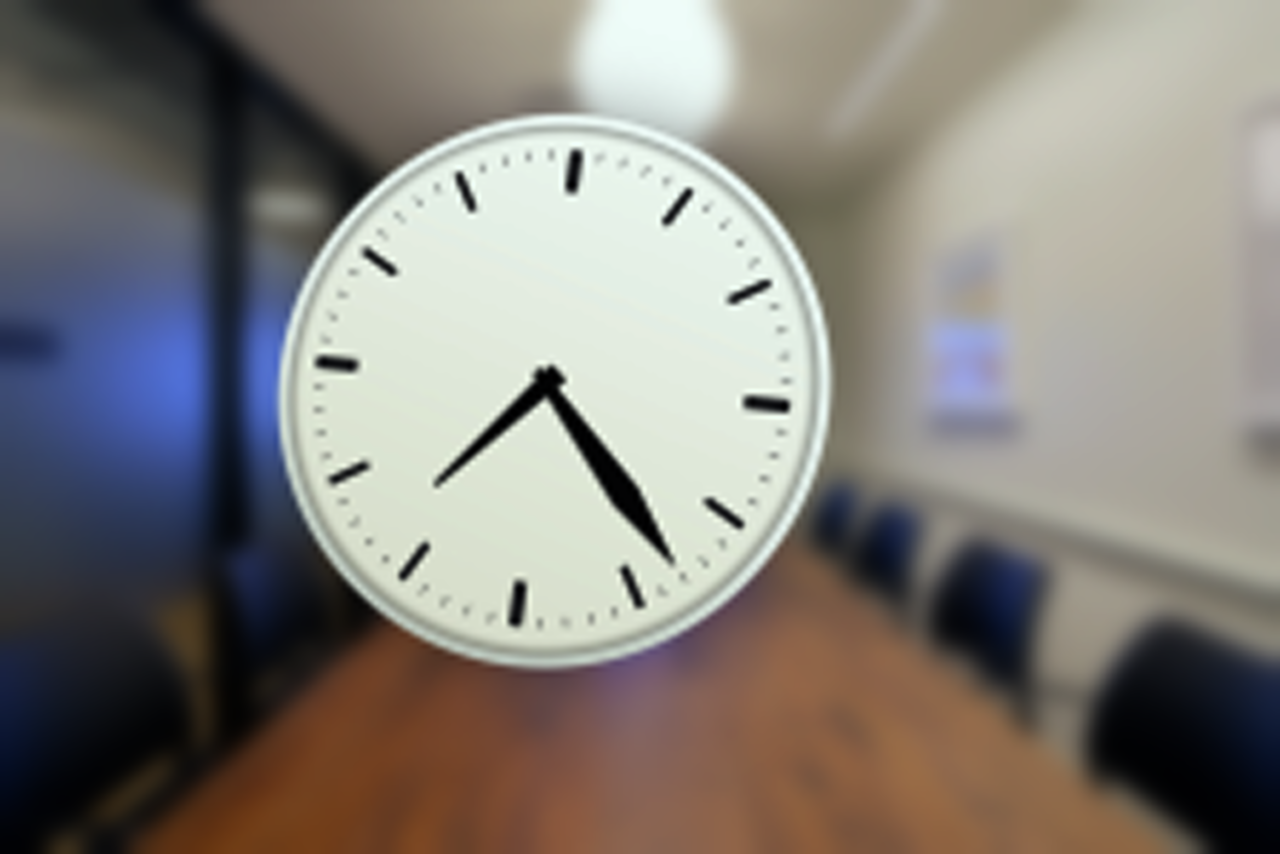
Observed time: 7.23
